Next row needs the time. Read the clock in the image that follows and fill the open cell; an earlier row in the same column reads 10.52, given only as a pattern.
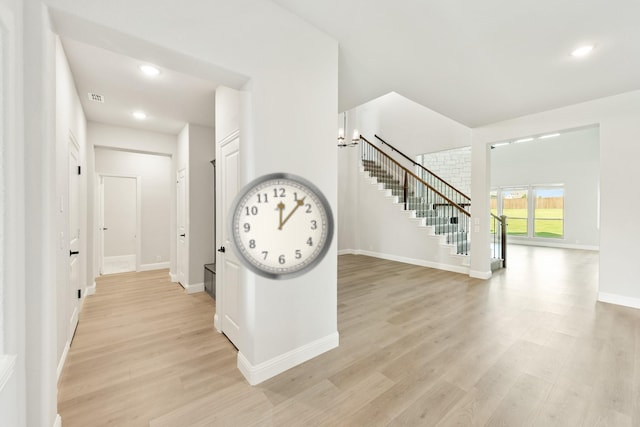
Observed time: 12.07
